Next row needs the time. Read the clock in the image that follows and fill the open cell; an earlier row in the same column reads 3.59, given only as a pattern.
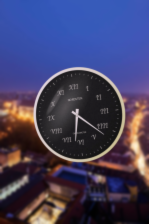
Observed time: 6.22
